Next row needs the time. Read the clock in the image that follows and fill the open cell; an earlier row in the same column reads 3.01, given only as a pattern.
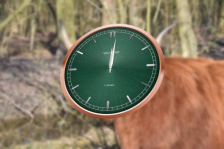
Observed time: 12.01
